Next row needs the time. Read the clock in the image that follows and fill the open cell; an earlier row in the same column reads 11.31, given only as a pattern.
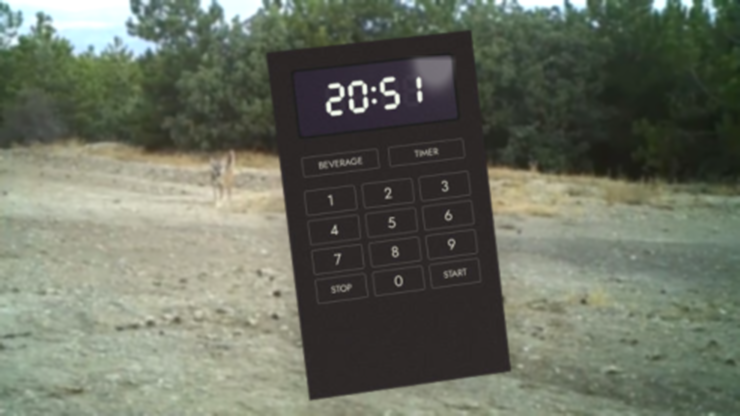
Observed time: 20.51
